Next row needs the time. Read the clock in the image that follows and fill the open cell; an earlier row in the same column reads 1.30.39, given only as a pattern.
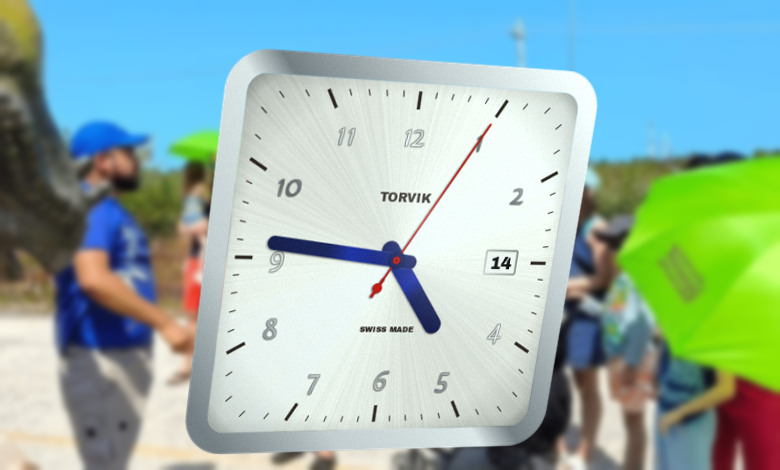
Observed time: 4.46.05
